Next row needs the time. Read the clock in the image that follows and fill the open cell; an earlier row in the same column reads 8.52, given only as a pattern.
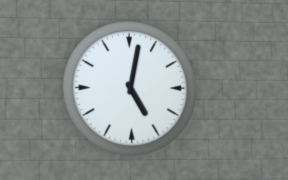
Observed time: 5.02
